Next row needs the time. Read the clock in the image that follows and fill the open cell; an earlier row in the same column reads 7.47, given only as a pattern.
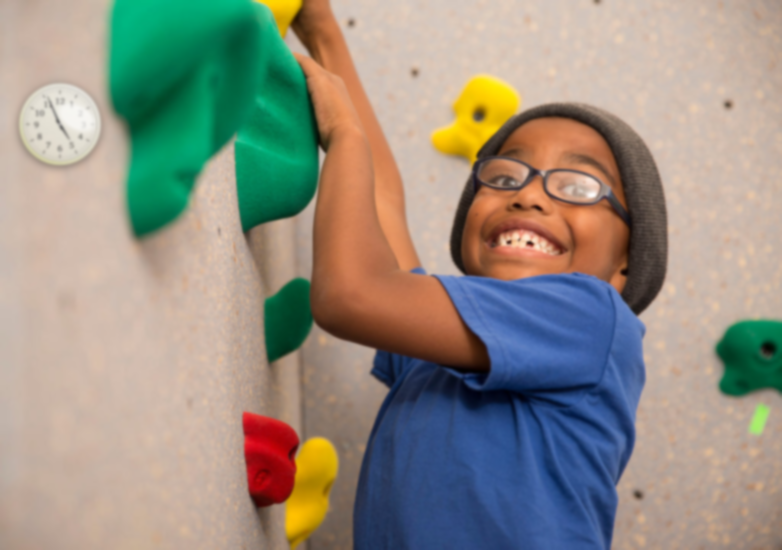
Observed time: 4.56
